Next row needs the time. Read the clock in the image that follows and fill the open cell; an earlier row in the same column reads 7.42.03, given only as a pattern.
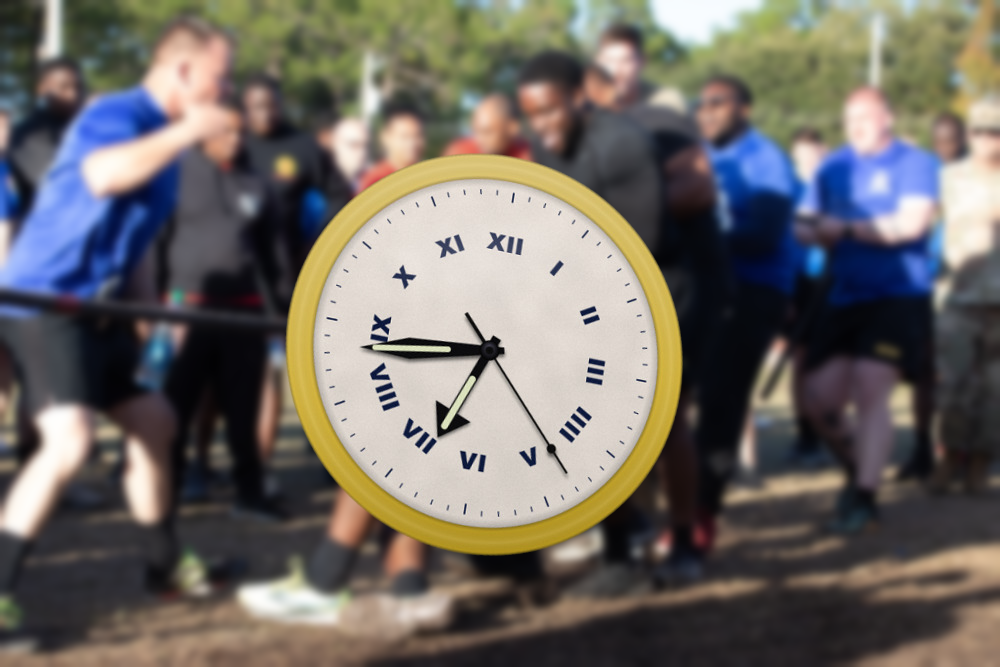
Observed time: 6.43.23
